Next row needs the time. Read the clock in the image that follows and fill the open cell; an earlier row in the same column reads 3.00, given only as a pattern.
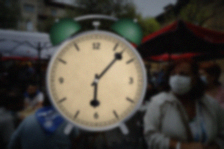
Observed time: 6.07
